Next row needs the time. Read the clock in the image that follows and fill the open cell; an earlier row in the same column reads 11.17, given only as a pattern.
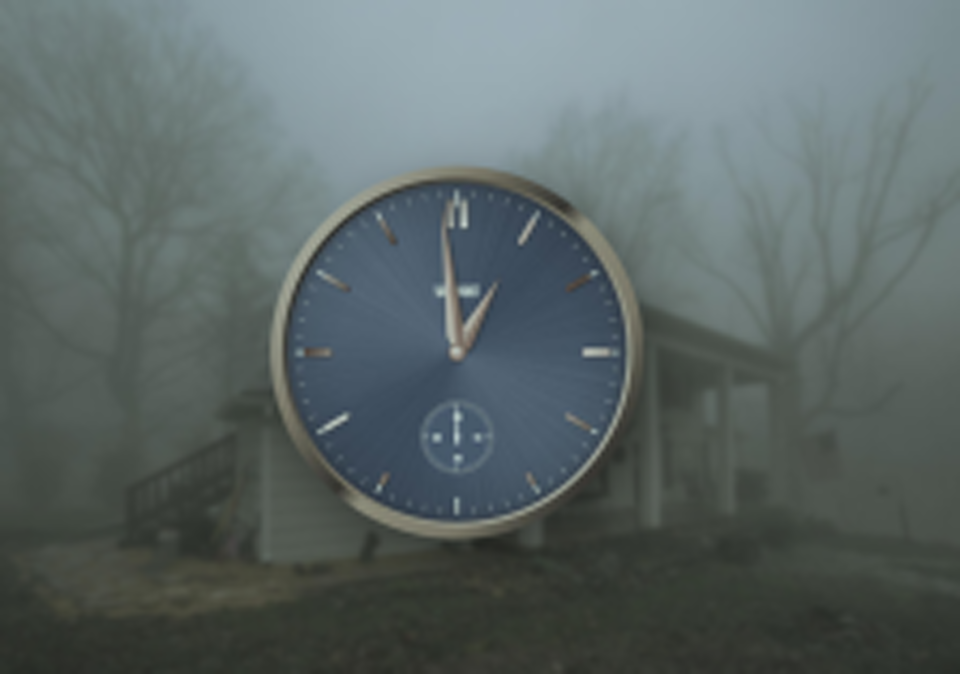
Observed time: 12.59
